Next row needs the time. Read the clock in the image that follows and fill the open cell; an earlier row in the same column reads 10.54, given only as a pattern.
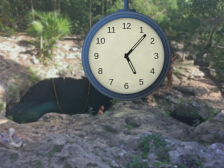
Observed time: 5.07
